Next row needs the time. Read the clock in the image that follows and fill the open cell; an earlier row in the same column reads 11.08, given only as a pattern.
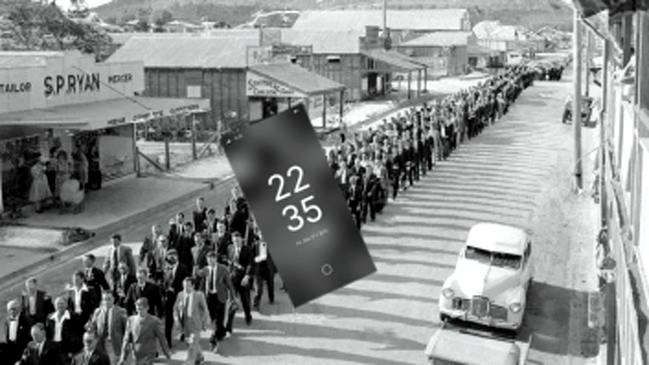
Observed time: 22.35
